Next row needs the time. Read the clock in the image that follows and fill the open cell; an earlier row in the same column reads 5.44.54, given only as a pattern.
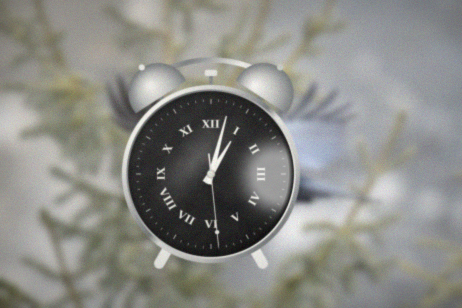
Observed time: 1.02.29
